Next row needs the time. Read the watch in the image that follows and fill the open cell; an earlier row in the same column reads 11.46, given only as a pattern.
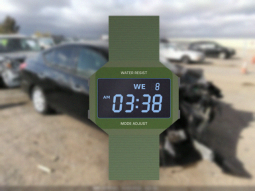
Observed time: 3.38
